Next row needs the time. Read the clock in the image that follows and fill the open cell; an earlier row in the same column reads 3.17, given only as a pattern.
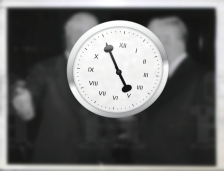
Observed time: 4.55
